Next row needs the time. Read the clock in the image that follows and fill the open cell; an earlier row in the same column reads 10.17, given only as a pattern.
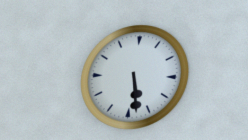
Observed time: 5.28
